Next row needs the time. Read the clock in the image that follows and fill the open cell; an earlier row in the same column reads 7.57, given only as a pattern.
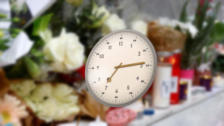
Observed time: 7.14
